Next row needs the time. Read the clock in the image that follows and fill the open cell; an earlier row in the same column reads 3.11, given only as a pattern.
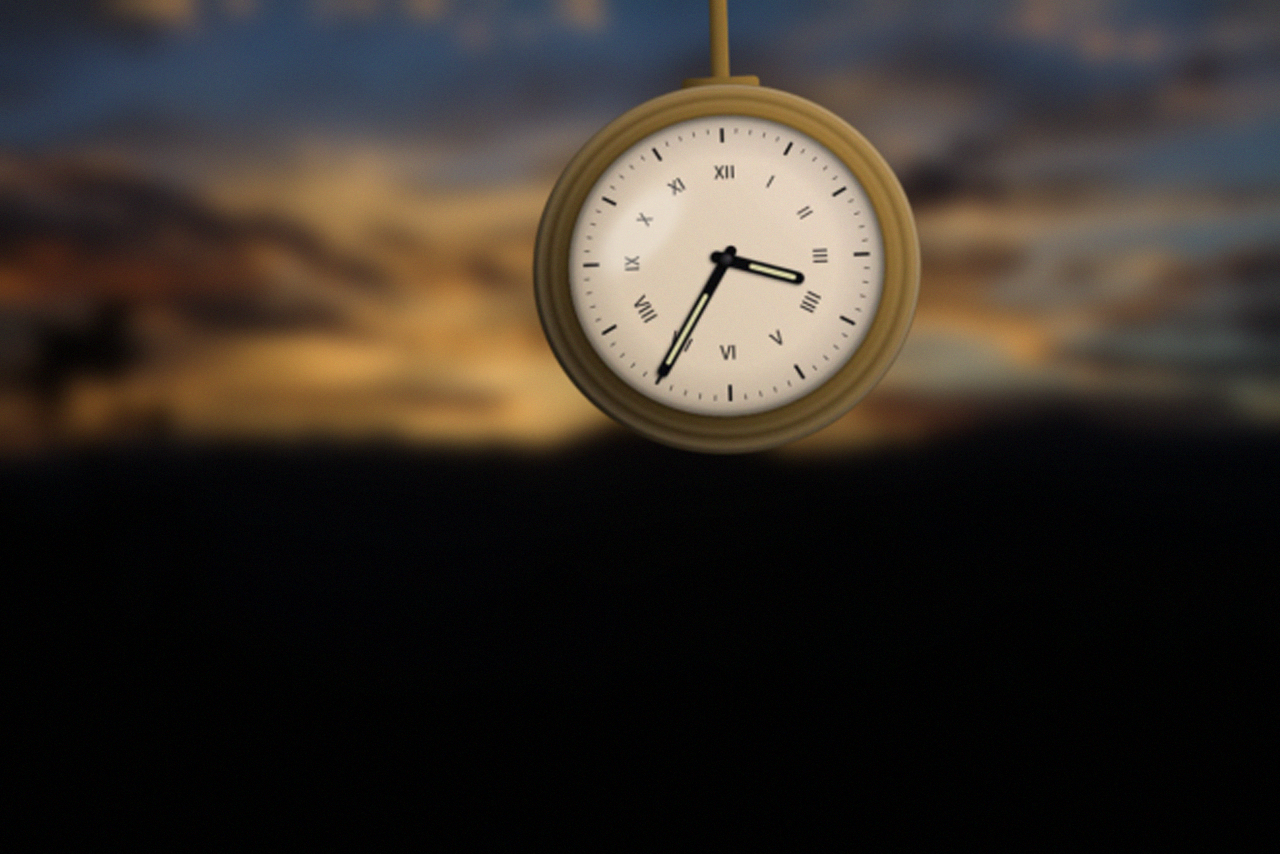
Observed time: 3.35
